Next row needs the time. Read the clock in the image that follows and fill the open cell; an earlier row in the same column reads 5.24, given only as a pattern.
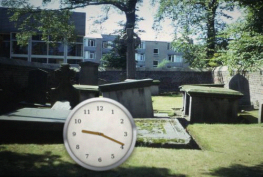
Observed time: 9.19
